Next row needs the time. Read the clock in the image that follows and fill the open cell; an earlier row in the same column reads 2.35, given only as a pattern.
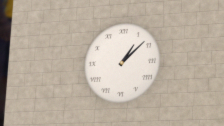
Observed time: 1.08
